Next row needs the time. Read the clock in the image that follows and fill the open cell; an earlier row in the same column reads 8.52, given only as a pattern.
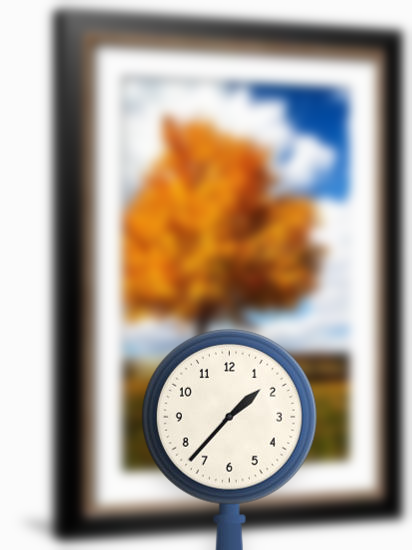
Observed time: 1.37
